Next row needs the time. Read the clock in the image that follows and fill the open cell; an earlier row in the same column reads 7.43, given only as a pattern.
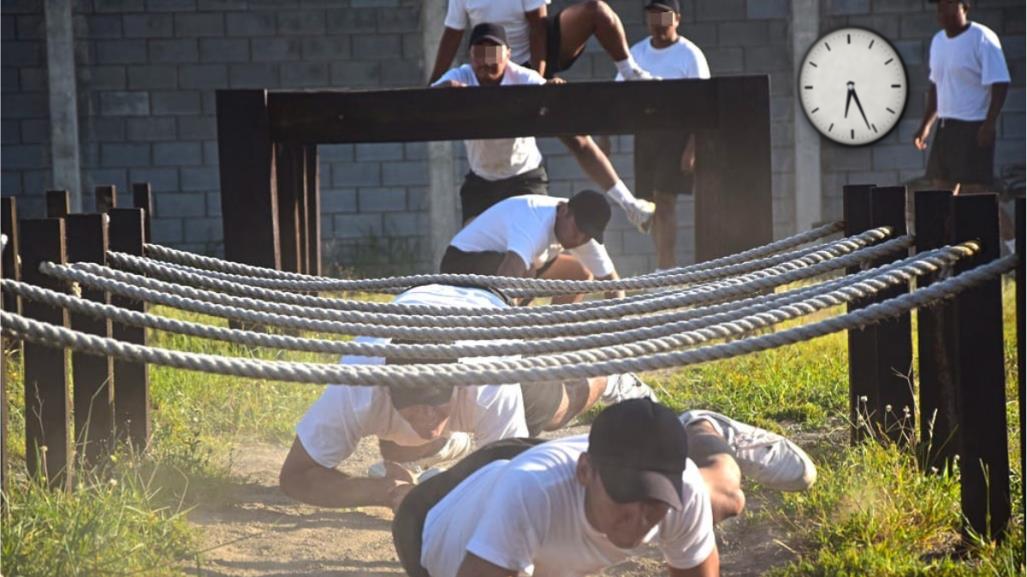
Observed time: 6.26
